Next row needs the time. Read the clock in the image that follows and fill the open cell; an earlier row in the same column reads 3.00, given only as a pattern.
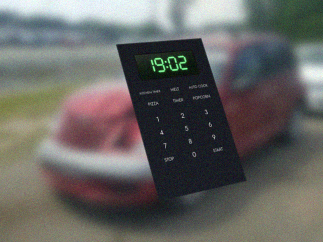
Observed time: 19.02
